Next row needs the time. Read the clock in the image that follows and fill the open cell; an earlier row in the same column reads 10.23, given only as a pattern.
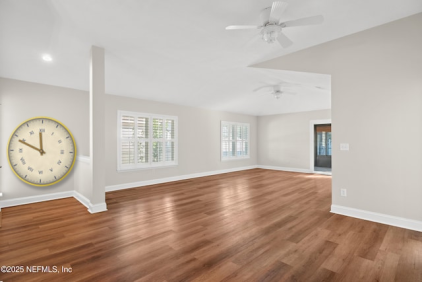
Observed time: 11.49
